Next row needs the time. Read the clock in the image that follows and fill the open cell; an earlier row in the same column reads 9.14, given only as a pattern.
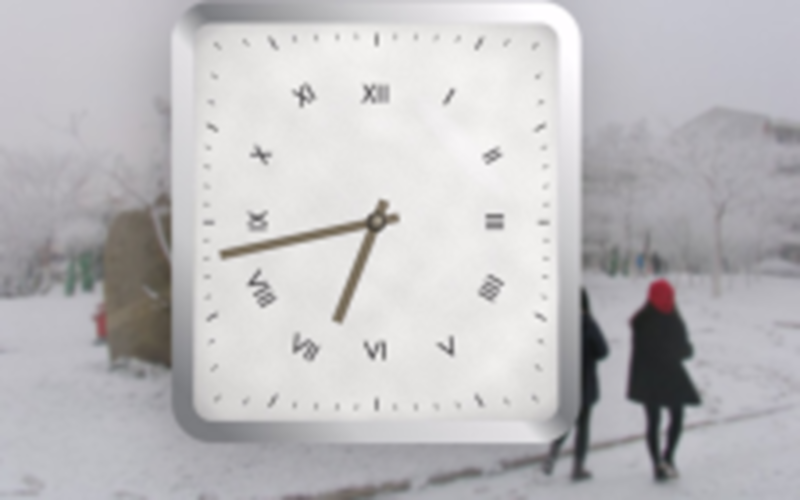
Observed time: 6.43
